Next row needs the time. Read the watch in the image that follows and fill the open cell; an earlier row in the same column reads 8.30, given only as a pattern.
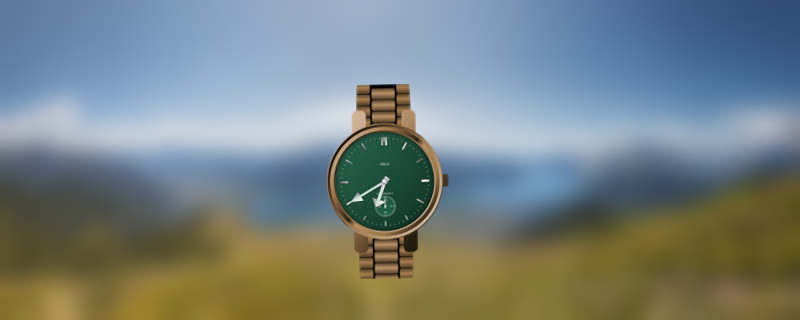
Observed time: 6.40
